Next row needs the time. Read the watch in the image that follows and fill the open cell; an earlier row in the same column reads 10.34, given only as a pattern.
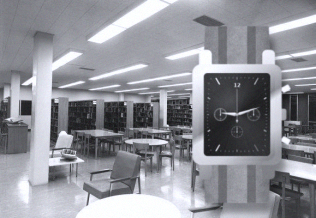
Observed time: 9.12
